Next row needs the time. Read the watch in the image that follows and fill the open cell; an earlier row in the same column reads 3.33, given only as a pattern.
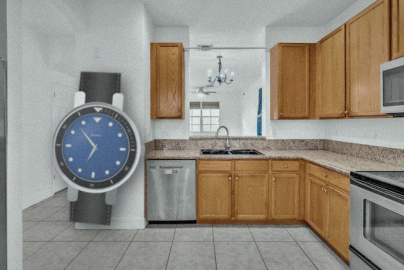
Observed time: 6.53
